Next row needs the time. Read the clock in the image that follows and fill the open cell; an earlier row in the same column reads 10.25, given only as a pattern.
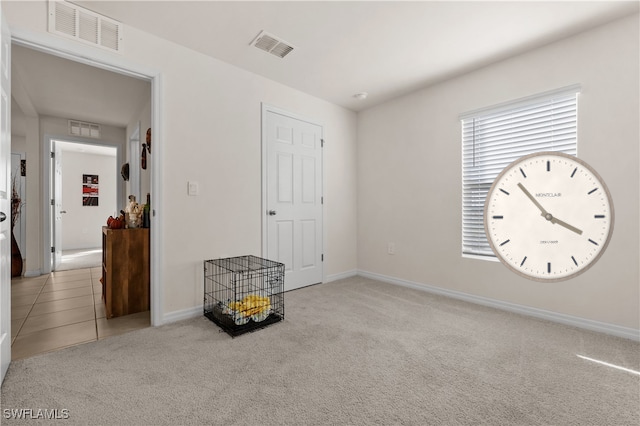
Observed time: 3.53
